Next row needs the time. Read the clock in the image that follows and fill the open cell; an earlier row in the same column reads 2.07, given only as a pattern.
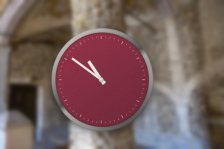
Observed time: 10.51
